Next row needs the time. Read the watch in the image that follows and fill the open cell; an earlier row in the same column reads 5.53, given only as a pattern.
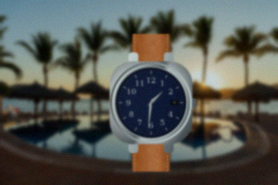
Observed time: 1.31
